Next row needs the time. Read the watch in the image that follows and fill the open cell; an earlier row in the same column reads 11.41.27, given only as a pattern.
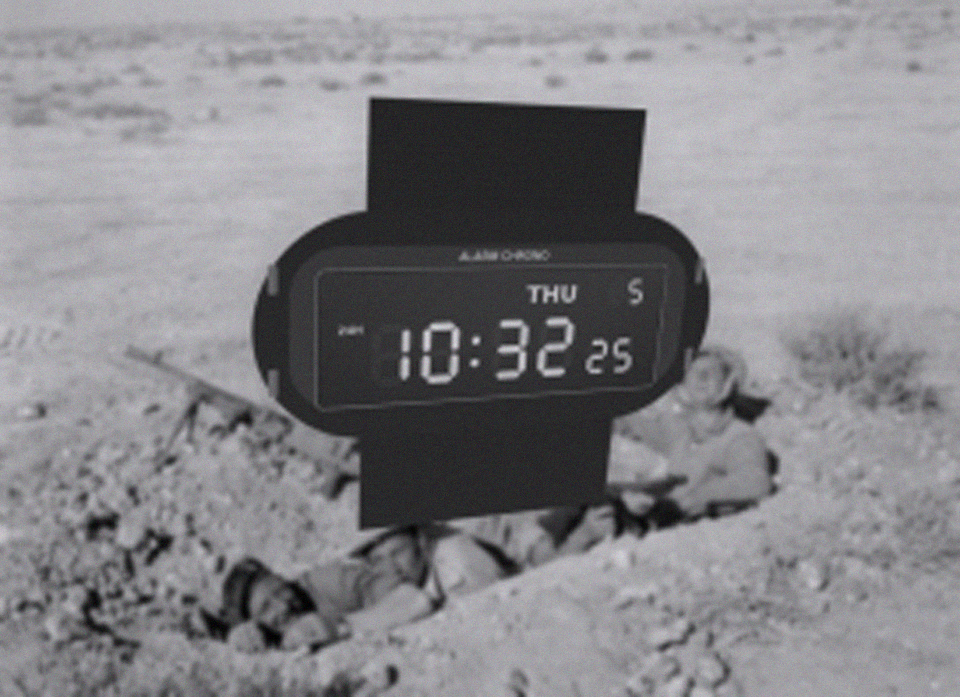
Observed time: 10.32.25
